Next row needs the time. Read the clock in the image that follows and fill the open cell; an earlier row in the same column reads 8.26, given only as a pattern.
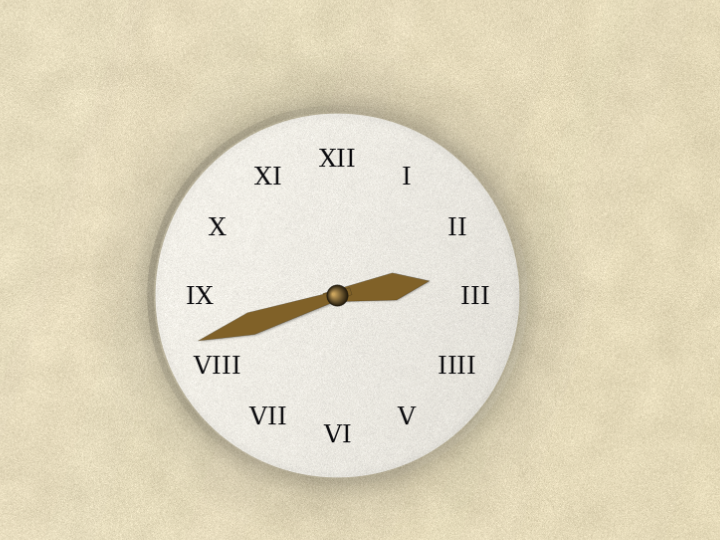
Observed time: 2.42
